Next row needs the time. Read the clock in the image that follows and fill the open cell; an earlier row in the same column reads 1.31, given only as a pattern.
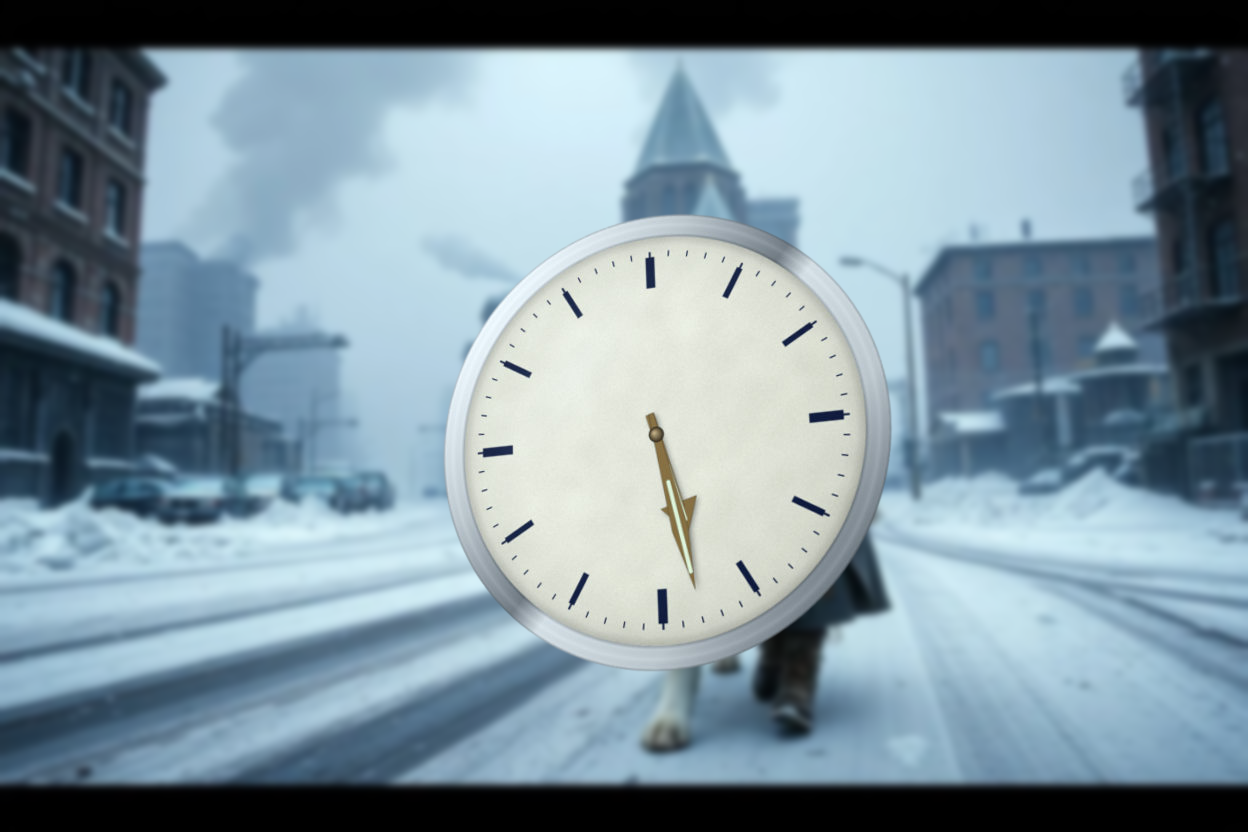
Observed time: 5.28
